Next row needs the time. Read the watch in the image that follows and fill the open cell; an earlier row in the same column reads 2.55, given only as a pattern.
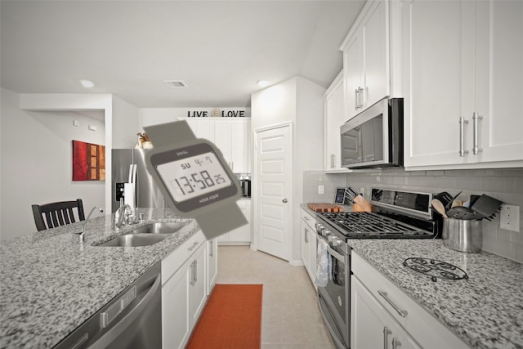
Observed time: 13.58
